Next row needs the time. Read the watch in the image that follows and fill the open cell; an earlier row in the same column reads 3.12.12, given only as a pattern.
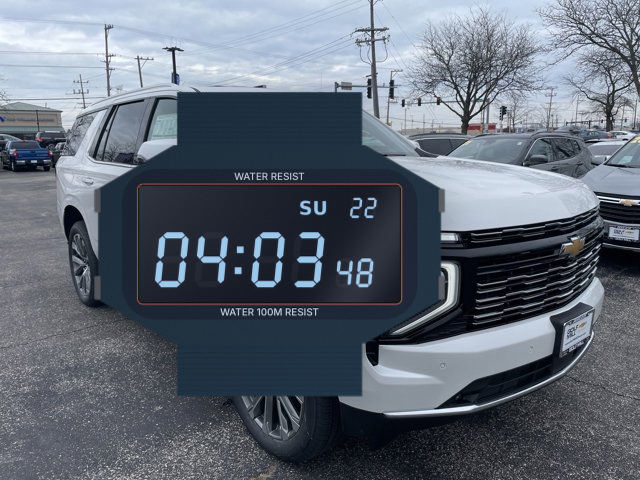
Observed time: 4.03.48
